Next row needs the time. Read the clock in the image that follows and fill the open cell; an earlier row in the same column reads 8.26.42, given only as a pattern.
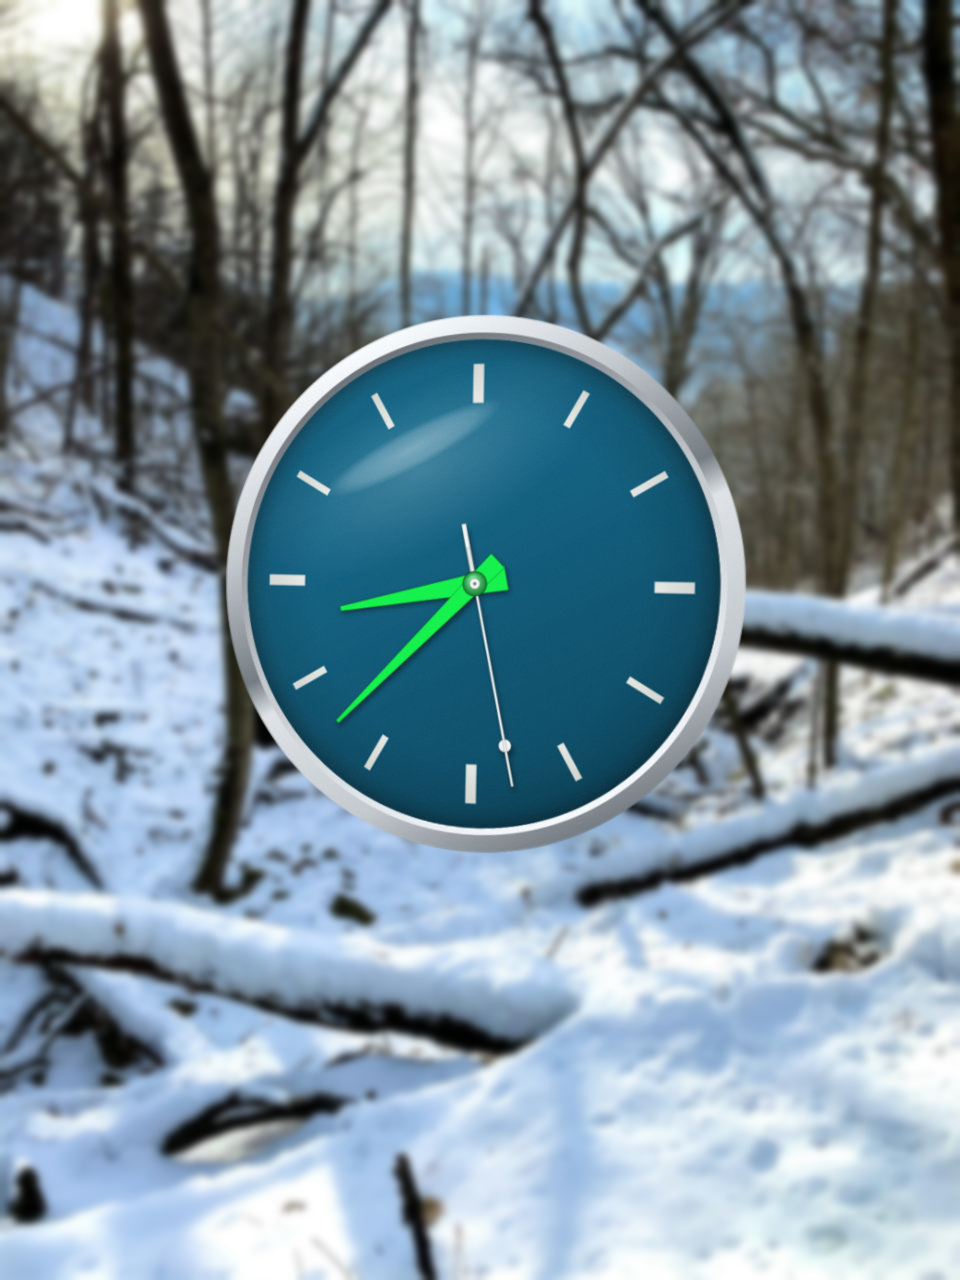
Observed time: 8.37.28
